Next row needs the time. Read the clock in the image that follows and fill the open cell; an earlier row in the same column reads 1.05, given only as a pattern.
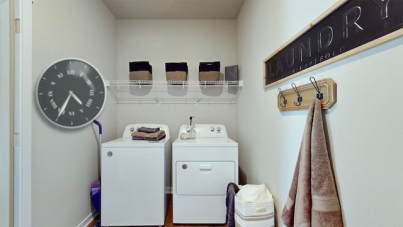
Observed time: 4.35
